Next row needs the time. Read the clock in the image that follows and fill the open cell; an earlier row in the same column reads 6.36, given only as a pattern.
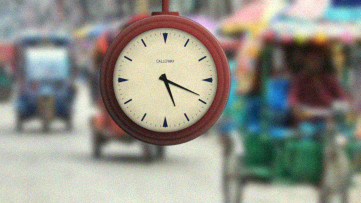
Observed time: 5.19
